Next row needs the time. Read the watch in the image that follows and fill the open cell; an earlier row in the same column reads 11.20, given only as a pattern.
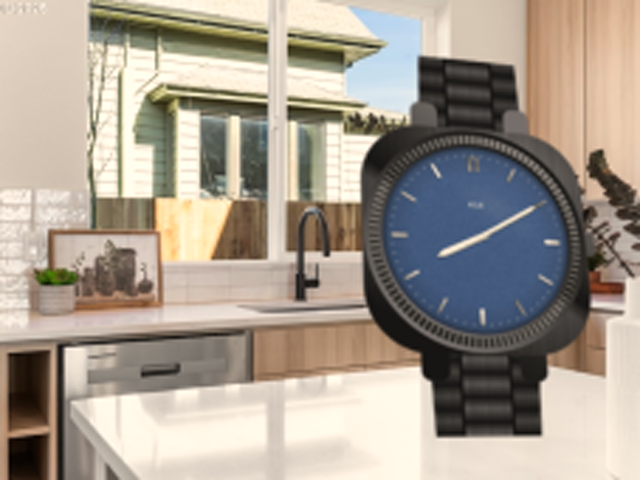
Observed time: 8.10
